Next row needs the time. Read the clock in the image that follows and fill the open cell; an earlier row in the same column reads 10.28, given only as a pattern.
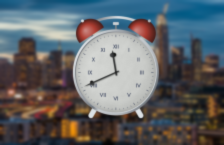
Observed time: 11.41
